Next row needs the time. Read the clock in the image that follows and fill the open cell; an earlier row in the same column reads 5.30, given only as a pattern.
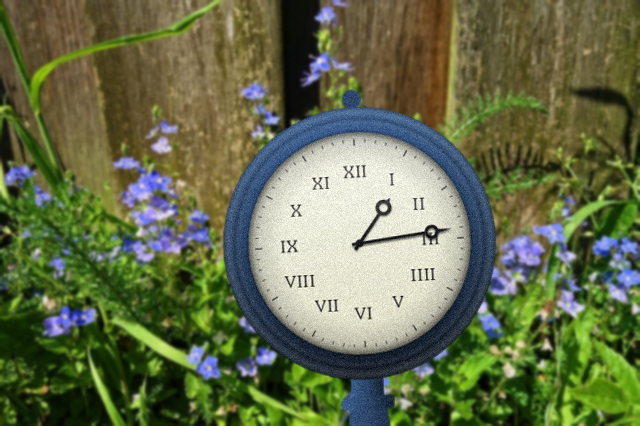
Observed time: 1.14
